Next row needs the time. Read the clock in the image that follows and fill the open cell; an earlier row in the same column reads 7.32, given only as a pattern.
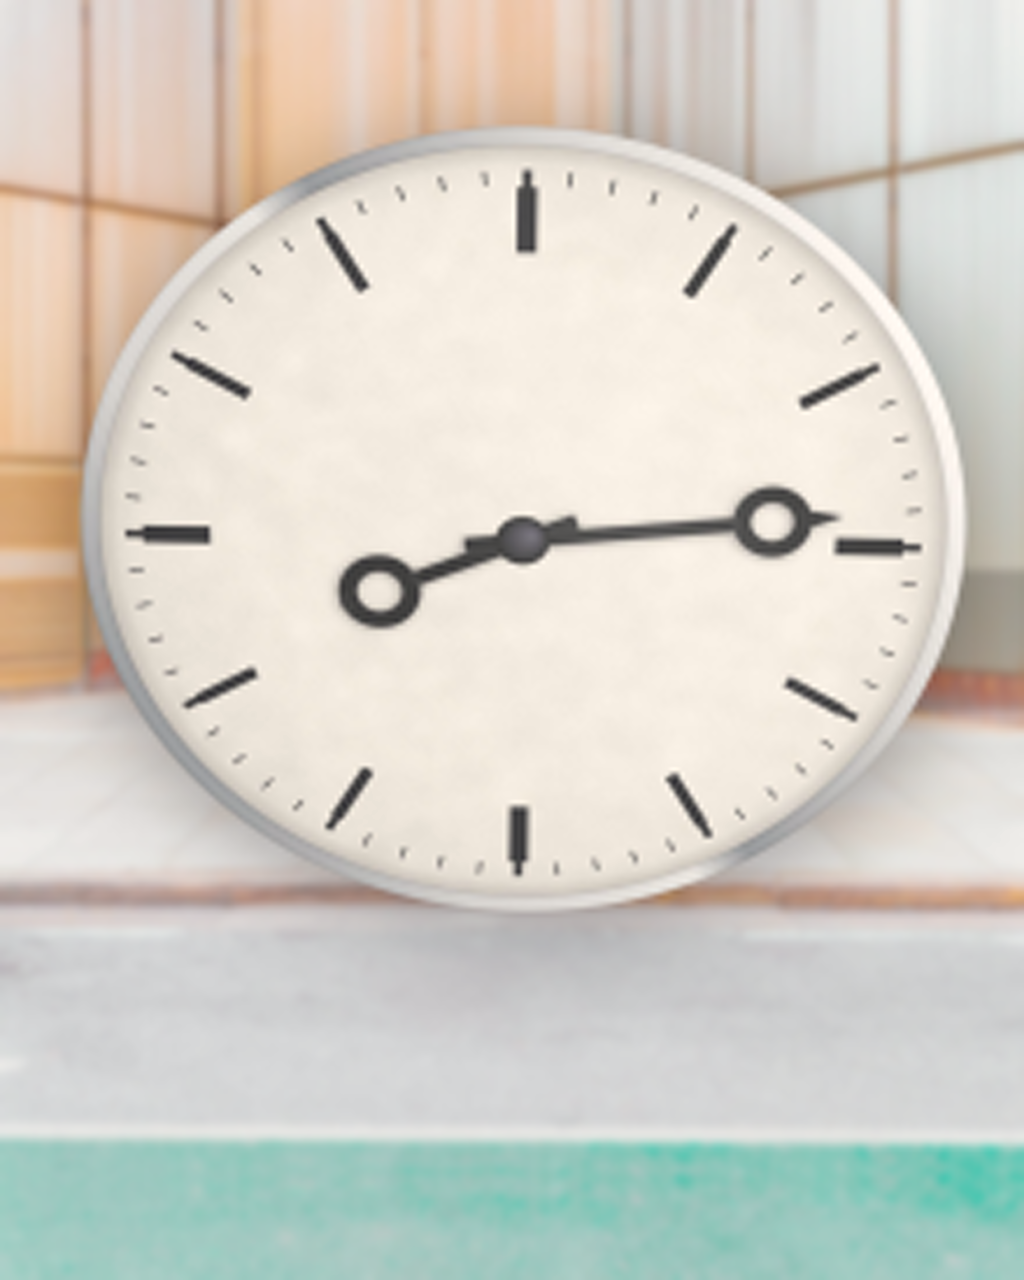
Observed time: 8.14
